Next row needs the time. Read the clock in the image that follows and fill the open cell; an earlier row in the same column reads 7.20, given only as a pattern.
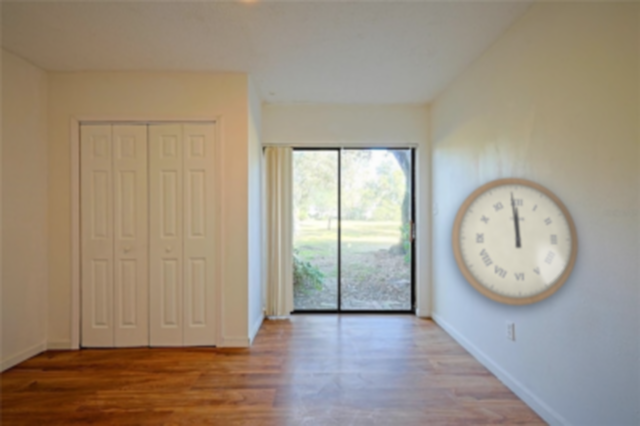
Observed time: 11.59
